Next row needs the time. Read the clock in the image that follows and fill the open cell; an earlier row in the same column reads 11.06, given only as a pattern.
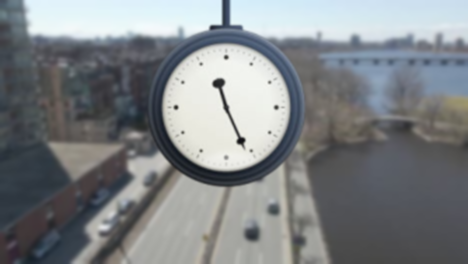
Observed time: 11.26
